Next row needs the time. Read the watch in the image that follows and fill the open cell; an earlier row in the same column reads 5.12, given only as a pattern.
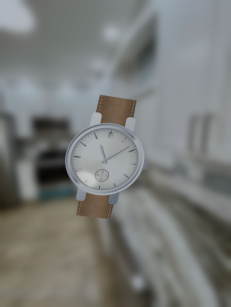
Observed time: 11.08
